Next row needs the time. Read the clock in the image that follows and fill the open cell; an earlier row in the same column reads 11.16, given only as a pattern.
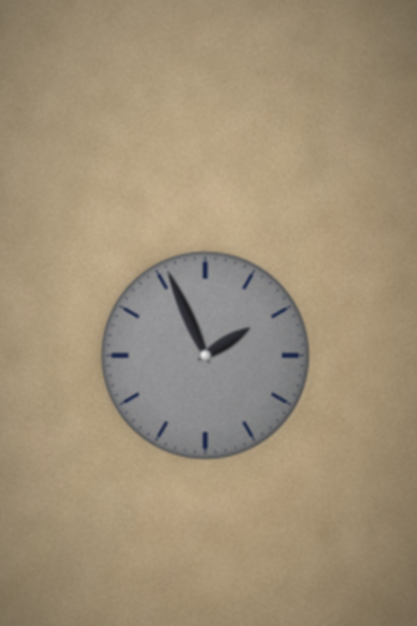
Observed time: 1.56
